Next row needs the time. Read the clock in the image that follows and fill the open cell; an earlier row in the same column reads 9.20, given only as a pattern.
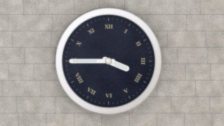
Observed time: 3.45
